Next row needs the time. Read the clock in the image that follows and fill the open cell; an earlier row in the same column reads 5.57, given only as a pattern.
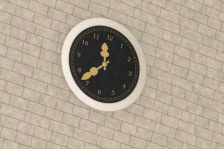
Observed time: 11.37
